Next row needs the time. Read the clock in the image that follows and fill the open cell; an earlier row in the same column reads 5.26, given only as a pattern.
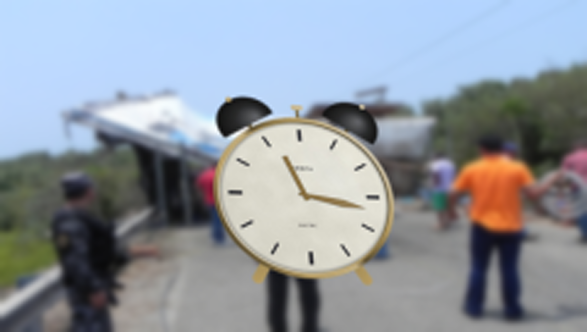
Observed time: 11.17
